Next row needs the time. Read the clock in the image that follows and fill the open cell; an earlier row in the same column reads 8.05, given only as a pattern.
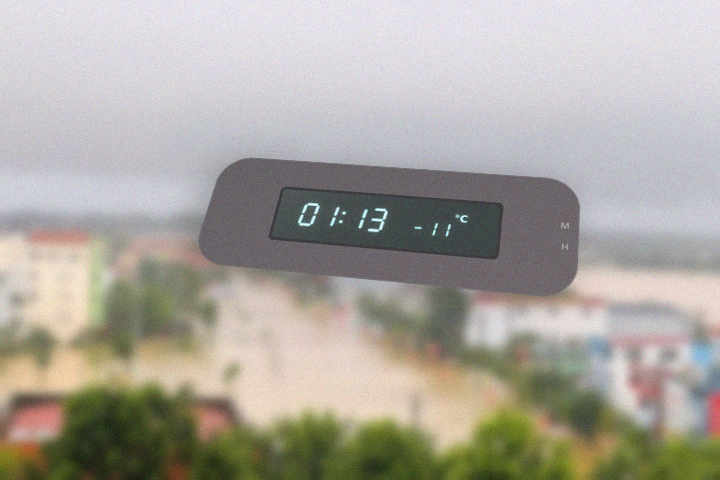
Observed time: 1.13
